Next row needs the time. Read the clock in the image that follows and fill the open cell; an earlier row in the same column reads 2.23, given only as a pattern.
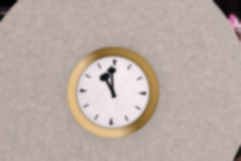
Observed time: 10.59
